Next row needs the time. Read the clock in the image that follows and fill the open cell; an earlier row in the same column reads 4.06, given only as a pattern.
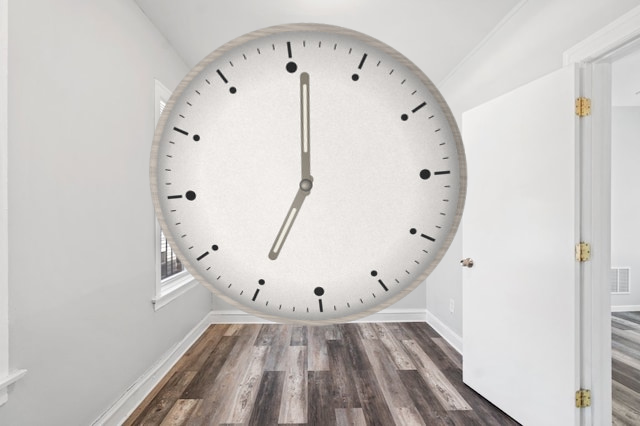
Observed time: 7.01
